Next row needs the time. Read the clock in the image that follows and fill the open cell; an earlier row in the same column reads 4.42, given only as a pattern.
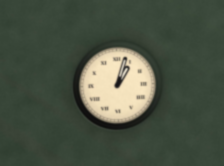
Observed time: 1.03
